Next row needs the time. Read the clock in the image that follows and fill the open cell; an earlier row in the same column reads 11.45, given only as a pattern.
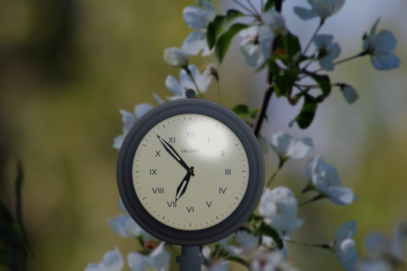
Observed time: 6.53
